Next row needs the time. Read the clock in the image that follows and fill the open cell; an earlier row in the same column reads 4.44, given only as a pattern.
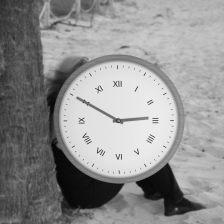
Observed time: 2.50
